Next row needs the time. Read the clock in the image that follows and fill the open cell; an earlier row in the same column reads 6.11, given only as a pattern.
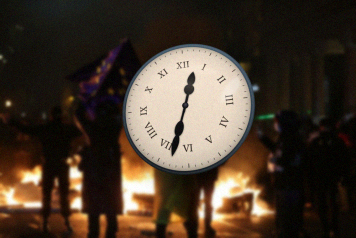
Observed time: 12.33
